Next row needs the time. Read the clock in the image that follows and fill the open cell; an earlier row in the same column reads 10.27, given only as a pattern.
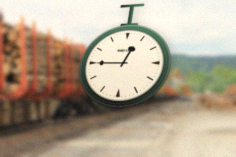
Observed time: 12.45
